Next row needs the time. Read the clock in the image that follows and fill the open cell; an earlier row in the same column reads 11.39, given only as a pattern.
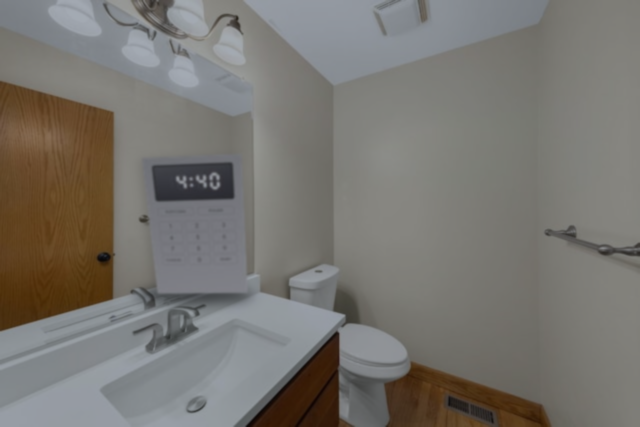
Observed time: 4.40
